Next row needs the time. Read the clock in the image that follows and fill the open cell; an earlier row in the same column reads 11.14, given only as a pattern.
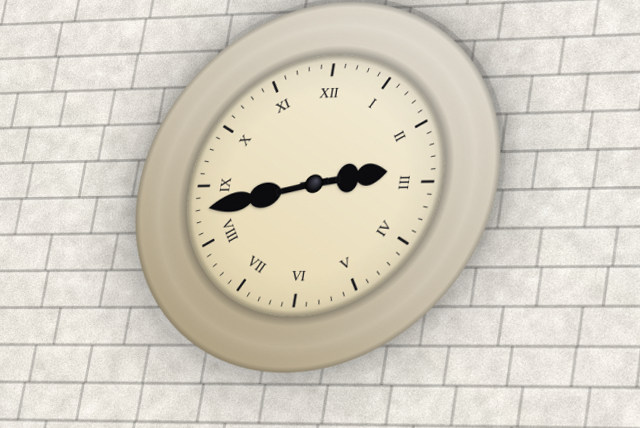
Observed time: 2.43
